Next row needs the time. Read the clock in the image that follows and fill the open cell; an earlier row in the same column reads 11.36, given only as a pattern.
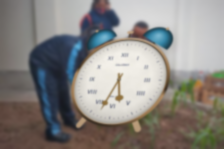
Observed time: 5.33
